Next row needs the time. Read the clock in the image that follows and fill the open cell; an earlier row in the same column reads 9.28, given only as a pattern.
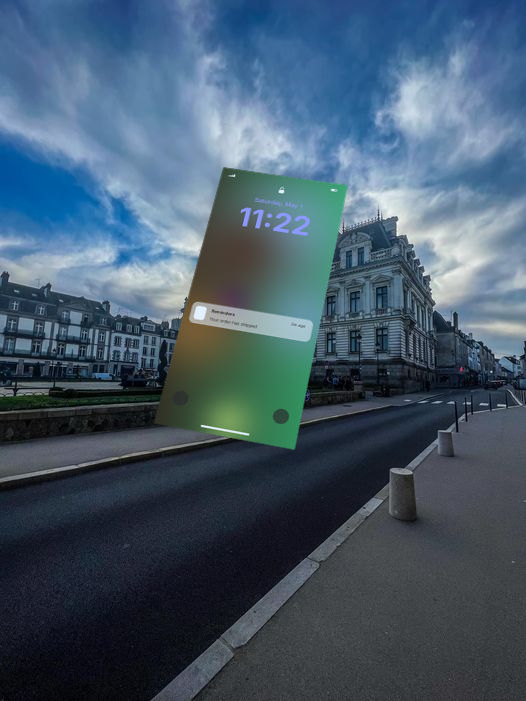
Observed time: 11.22
